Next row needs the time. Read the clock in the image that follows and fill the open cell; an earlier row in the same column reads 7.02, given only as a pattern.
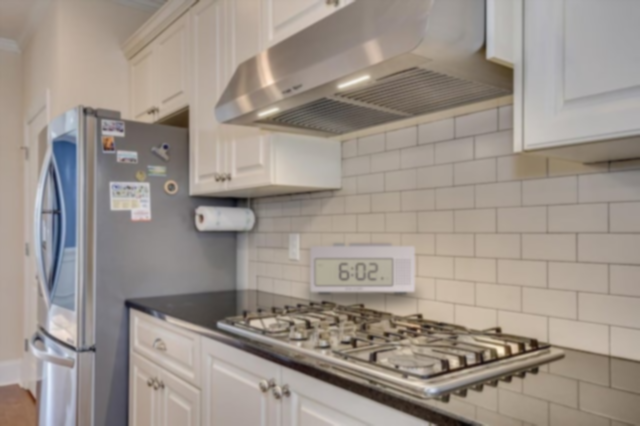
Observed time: 6.02
